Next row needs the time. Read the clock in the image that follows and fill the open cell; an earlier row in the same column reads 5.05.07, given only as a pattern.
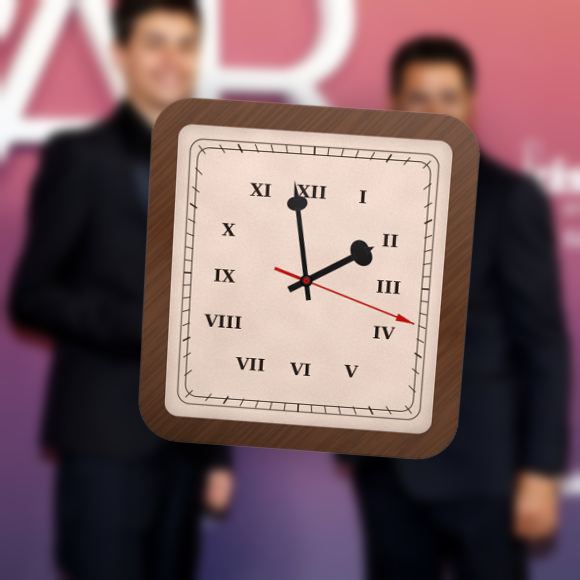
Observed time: 1.58.18
